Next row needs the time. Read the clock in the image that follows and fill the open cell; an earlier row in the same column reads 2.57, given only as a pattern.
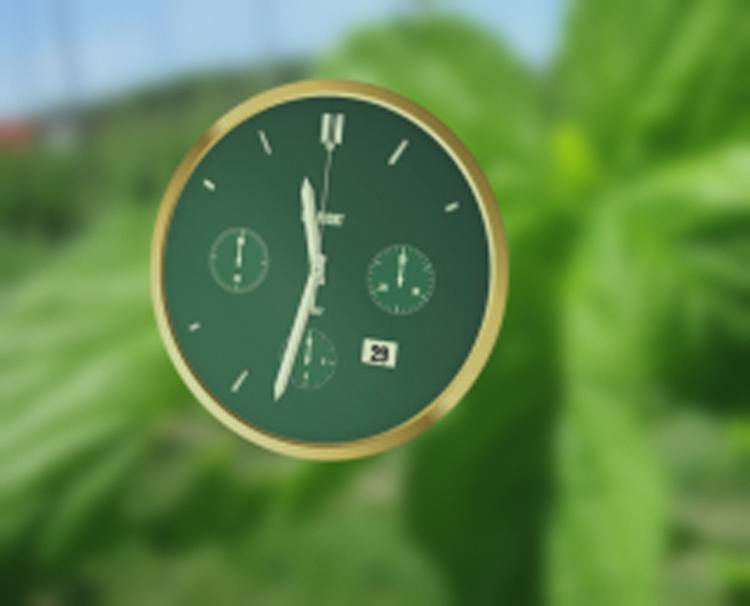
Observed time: 11.32
